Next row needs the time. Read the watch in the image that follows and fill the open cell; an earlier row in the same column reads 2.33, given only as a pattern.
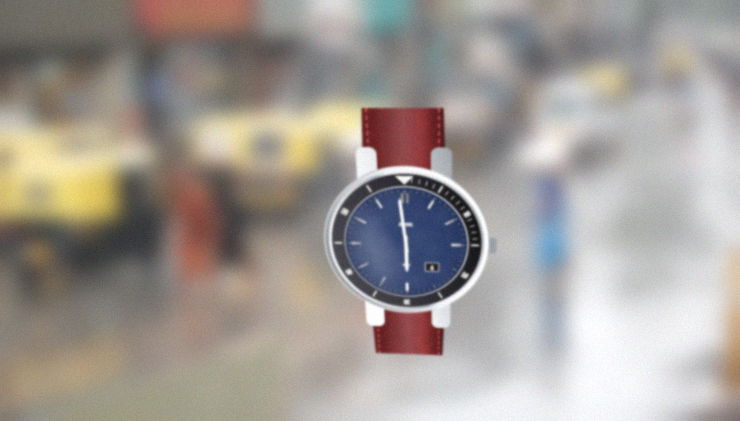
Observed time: 5.59
